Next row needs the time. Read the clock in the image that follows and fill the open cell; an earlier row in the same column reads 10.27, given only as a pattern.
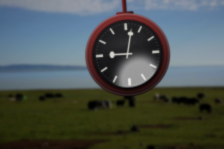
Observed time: 9.02
